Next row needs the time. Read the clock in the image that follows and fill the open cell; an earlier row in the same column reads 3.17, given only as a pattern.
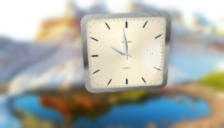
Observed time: 9.59
